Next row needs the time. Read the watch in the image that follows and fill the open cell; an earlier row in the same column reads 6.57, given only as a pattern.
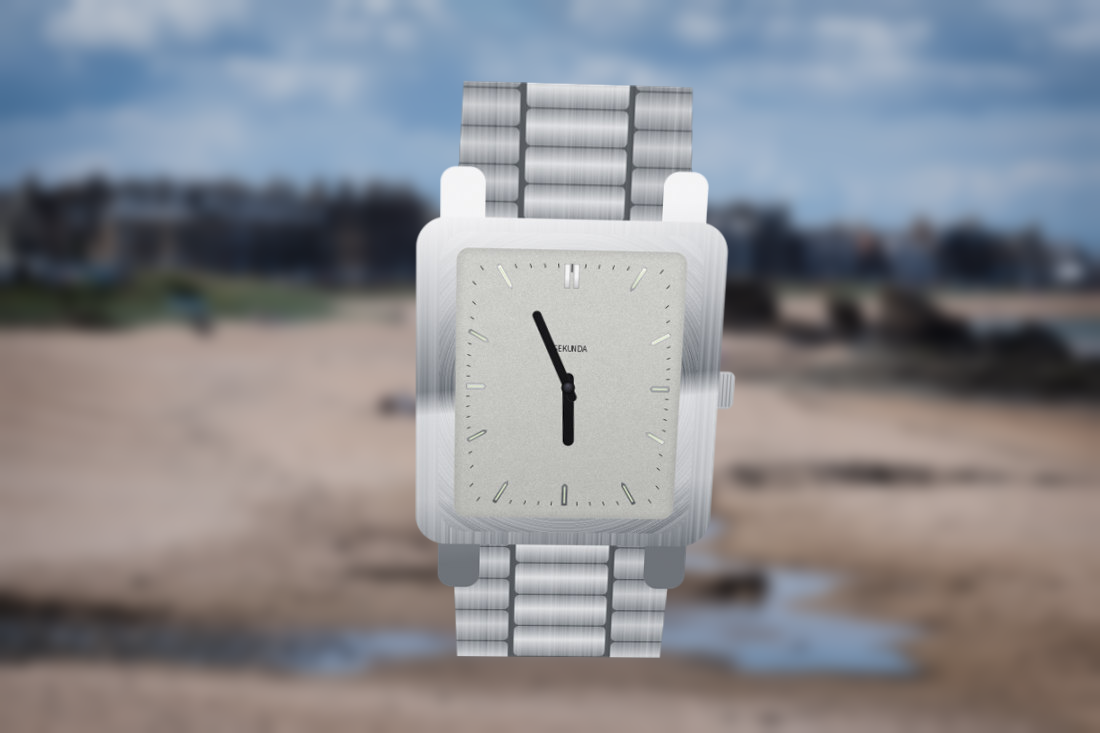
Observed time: 5.56
